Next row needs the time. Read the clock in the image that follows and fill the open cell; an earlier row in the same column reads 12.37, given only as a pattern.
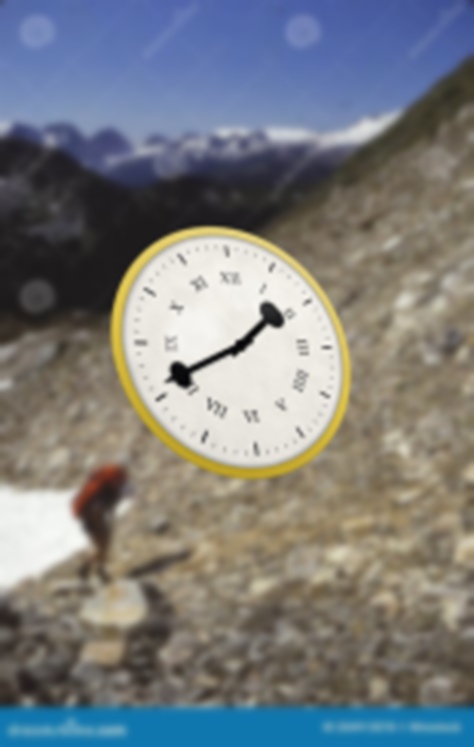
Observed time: 1.41
